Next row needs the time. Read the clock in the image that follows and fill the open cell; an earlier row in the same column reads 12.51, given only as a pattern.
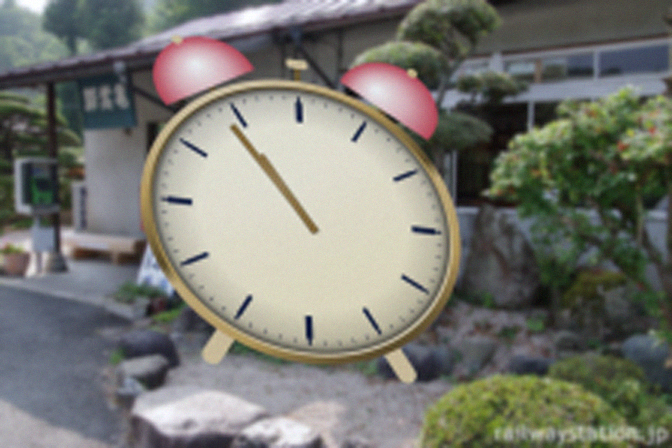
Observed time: 10.54
